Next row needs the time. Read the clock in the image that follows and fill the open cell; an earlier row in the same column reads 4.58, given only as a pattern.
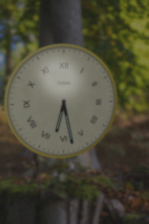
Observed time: 6.28
